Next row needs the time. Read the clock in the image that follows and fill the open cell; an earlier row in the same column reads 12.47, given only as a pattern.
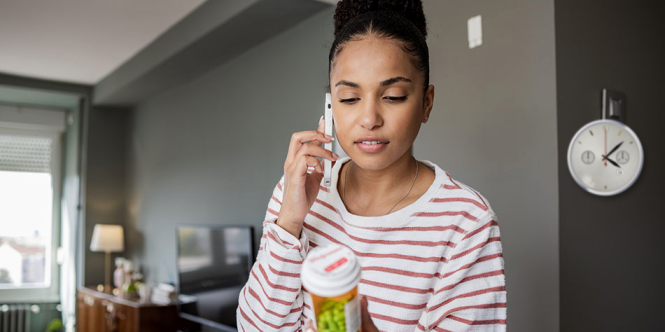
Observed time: 4.08
